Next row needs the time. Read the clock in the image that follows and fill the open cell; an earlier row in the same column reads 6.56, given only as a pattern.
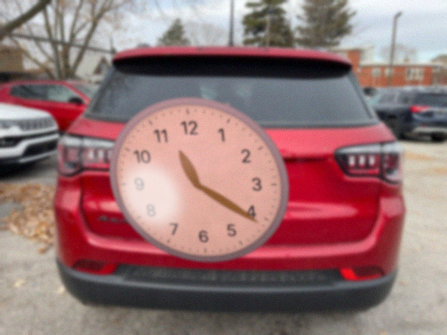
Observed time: 11.21
